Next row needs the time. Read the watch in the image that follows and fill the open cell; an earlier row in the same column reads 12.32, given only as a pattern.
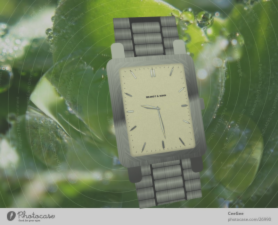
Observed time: 9.29
